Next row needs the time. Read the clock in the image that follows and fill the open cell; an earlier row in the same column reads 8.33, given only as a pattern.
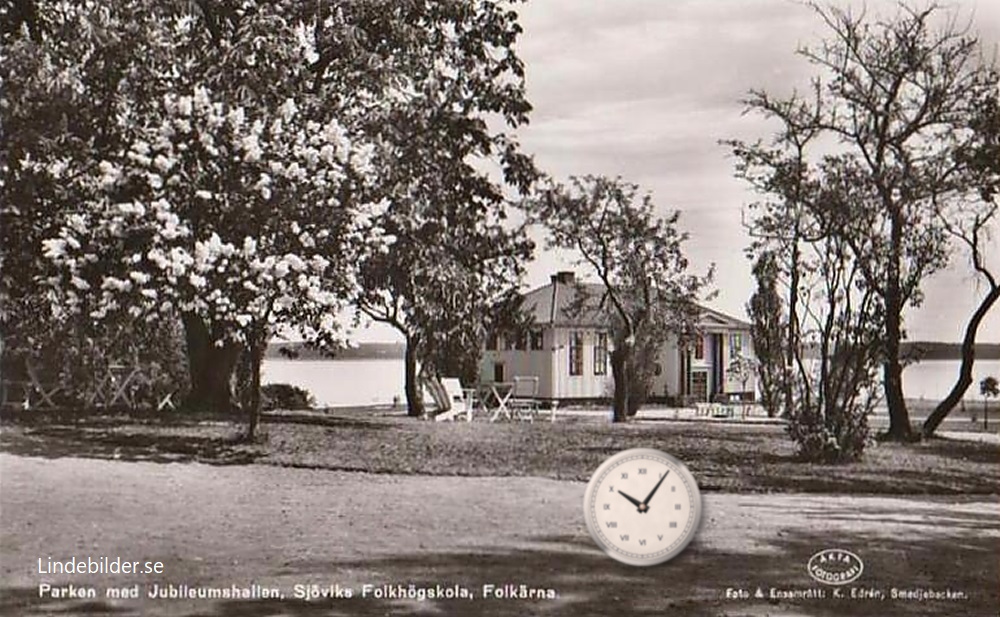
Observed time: 10.06
